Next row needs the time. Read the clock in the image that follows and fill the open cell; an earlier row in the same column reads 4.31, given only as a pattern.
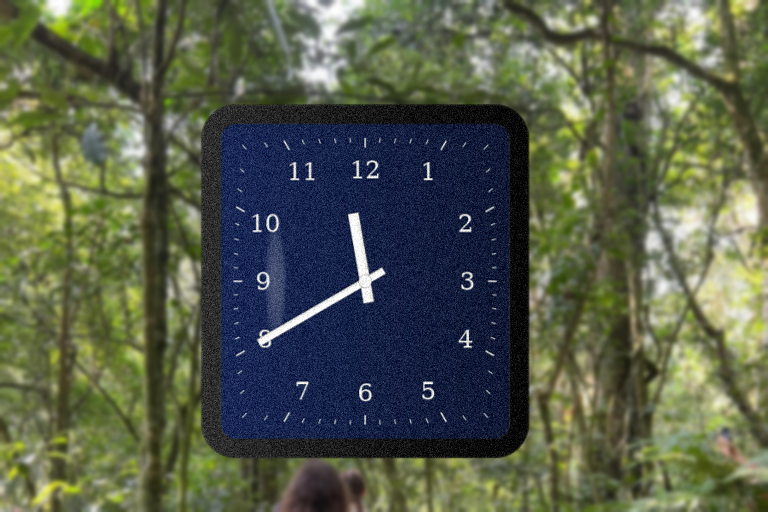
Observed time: 11.40
